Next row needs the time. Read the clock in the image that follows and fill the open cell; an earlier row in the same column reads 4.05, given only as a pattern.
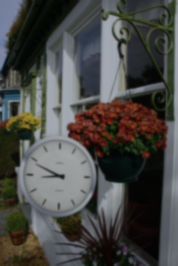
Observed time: 8.49
